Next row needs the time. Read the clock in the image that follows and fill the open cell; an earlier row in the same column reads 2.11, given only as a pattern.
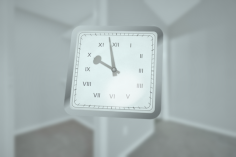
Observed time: 9.58
